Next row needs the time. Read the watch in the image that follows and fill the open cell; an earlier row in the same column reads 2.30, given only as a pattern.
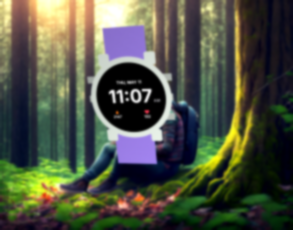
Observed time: 11.07
